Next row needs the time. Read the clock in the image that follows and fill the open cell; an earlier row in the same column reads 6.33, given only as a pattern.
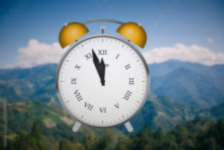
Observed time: 11.57
